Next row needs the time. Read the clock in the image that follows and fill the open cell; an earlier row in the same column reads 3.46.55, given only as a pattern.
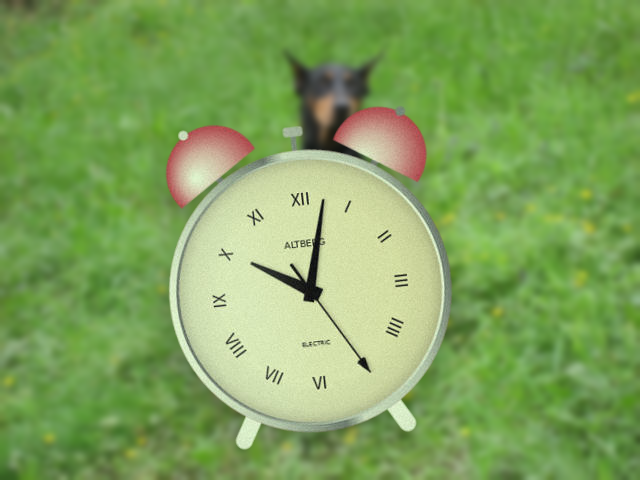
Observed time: 10.02.25
